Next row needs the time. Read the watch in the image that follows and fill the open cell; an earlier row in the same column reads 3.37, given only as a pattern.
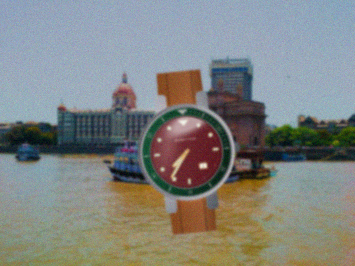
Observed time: 7.36
